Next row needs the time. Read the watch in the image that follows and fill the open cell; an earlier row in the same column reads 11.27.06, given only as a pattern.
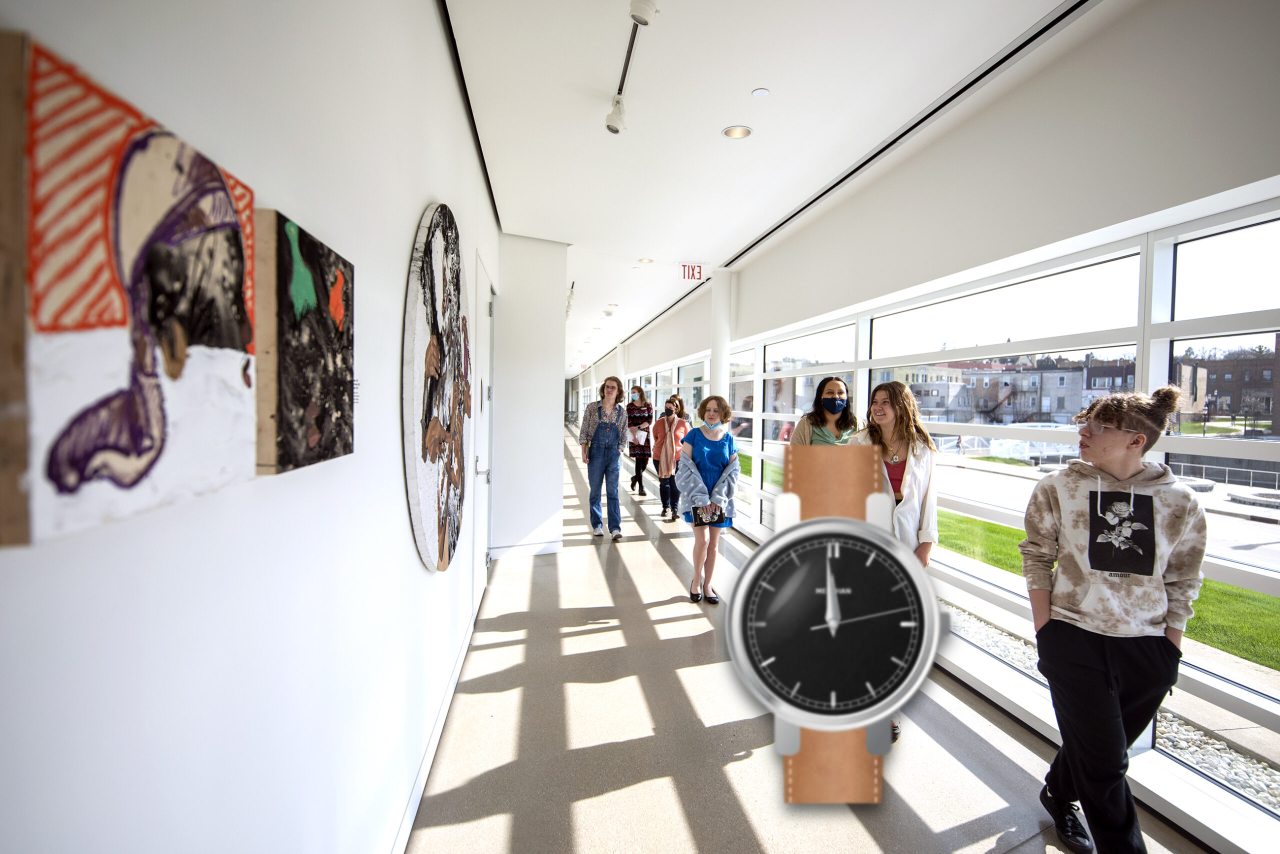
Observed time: 11.59.13
